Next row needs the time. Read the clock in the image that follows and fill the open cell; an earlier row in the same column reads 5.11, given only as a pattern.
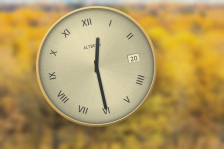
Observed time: 12.30
